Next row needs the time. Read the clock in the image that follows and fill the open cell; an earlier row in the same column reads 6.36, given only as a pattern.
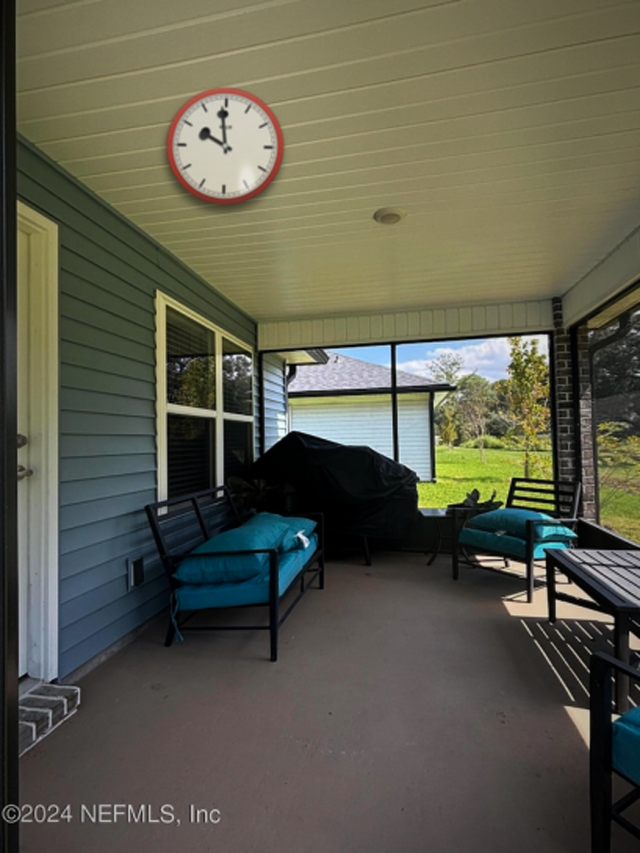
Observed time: 9.59
